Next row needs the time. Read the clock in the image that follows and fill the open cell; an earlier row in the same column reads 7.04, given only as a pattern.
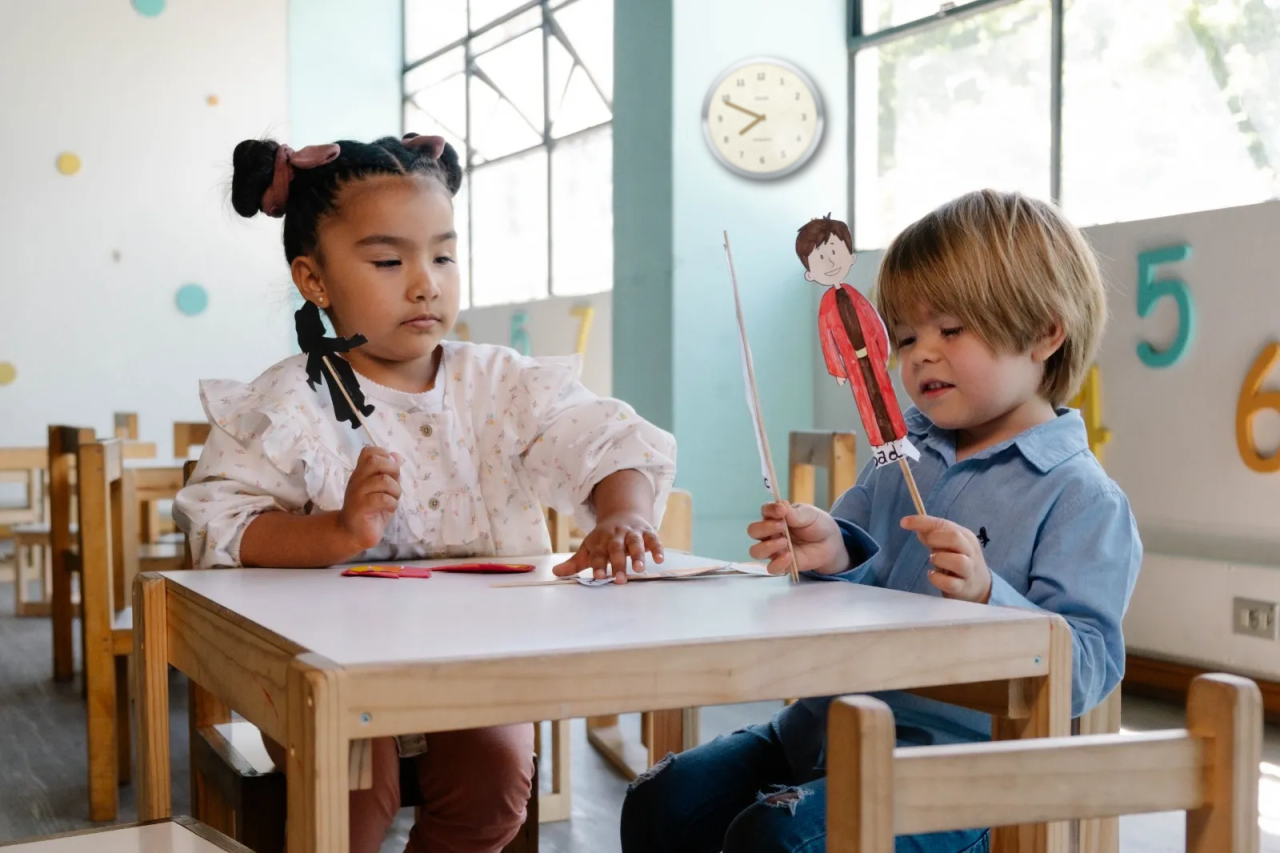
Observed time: 7.49
